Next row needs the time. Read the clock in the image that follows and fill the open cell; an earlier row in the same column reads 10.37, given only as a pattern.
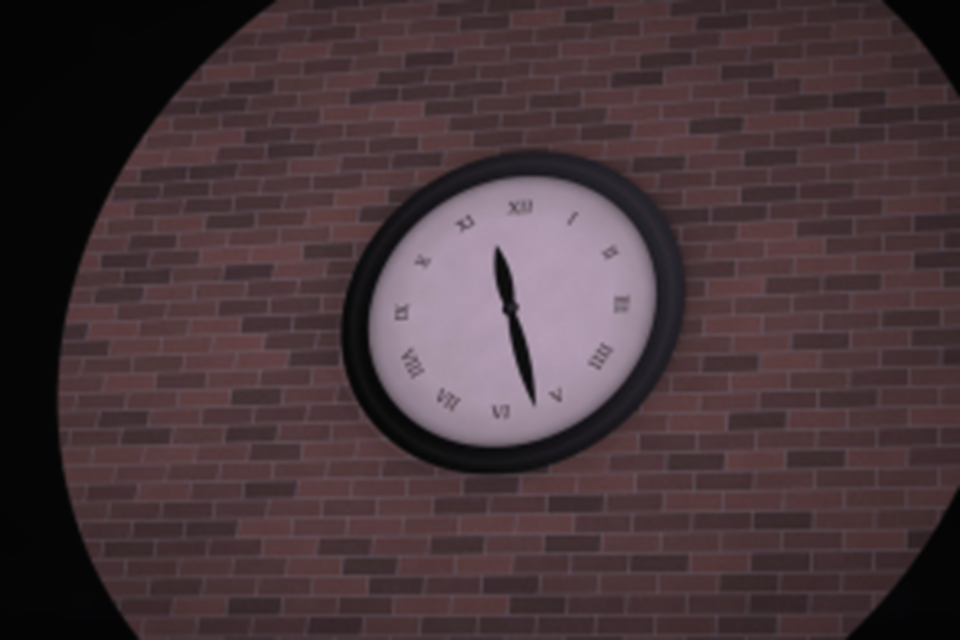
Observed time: 11.27
